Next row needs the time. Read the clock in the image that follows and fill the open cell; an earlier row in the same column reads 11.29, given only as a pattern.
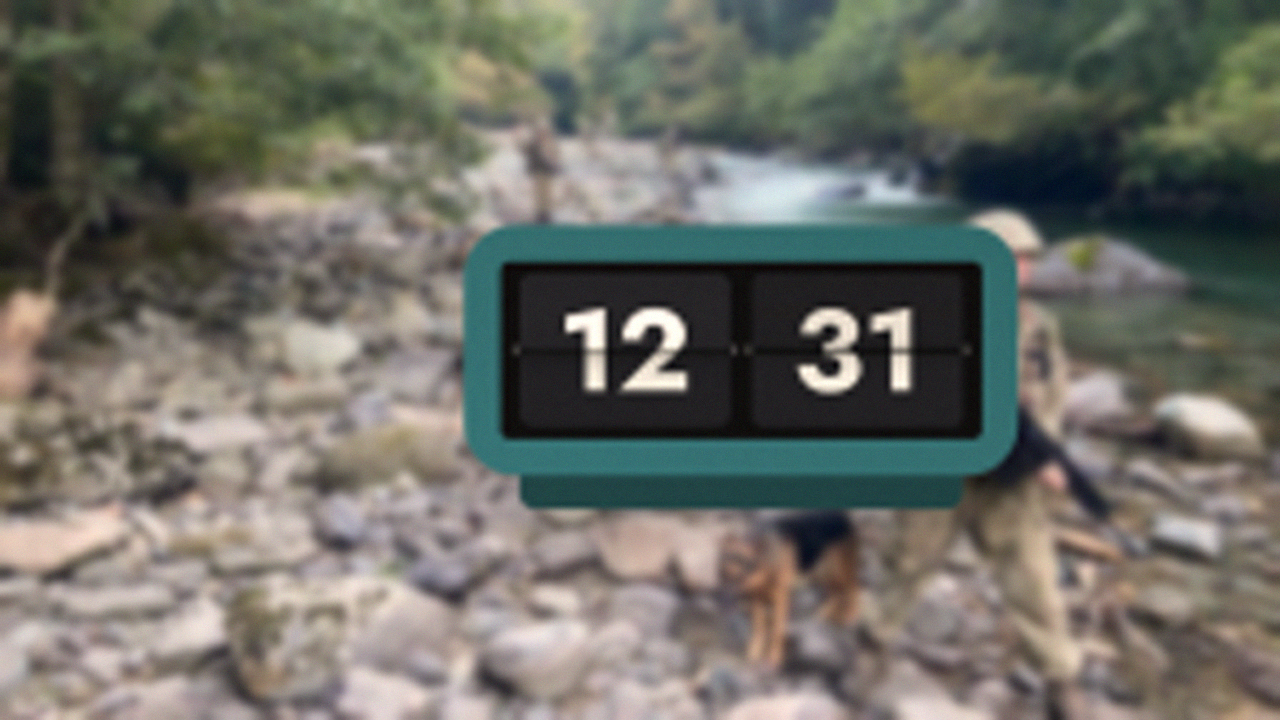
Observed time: 12.31
